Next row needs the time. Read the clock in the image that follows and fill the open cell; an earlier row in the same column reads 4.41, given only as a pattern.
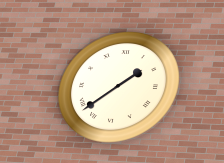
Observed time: 1.38
